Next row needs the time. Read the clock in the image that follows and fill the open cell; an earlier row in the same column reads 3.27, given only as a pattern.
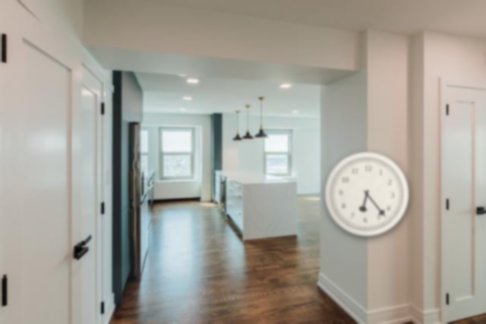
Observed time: 6.23
